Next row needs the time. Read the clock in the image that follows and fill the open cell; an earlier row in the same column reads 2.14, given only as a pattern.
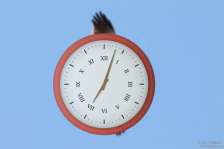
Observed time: 7.03
